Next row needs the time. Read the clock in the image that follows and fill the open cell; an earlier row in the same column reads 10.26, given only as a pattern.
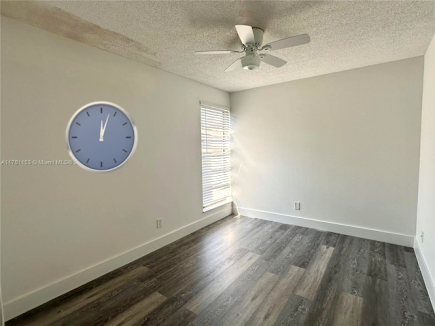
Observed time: 12.03
